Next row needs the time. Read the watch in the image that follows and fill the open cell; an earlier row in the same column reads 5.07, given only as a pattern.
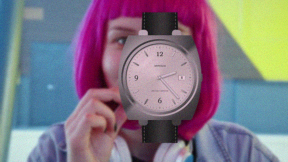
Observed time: 2.23
